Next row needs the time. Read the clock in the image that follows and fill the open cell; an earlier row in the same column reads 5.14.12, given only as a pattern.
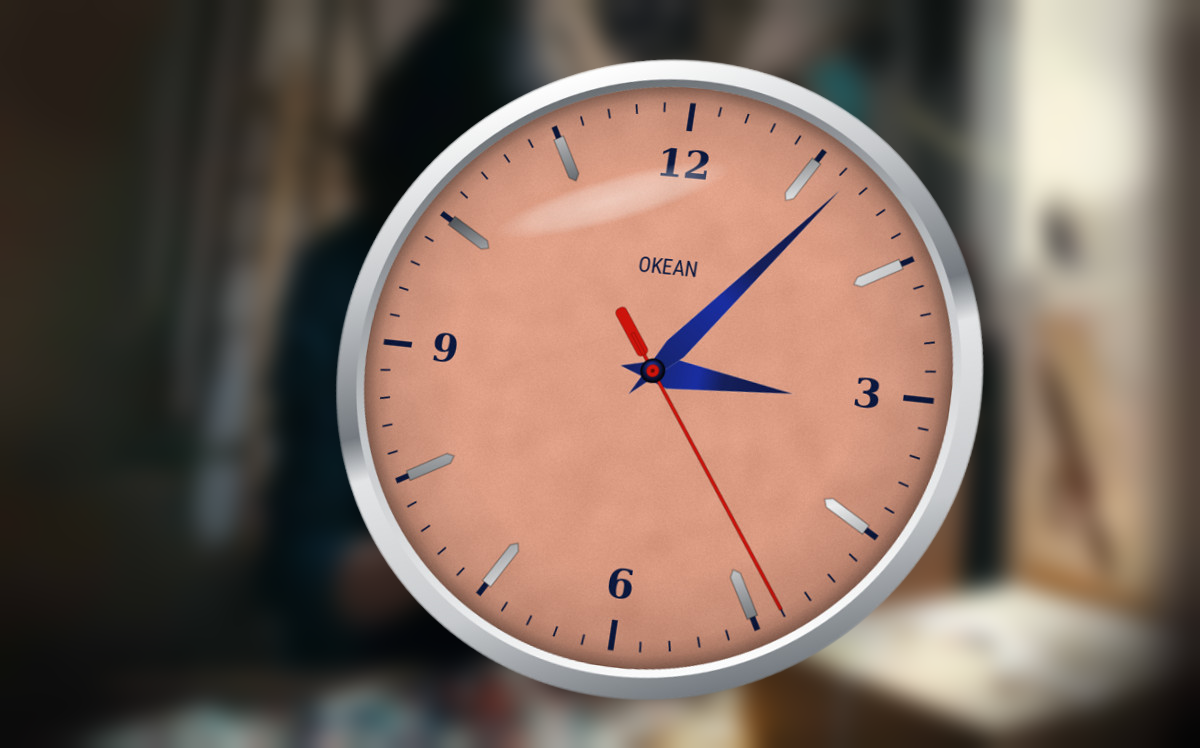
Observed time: 3.06.24
